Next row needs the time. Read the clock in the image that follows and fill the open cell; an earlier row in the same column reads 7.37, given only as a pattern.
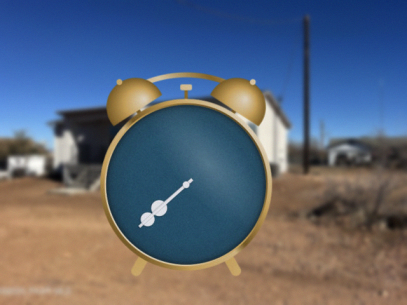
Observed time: 7.38
